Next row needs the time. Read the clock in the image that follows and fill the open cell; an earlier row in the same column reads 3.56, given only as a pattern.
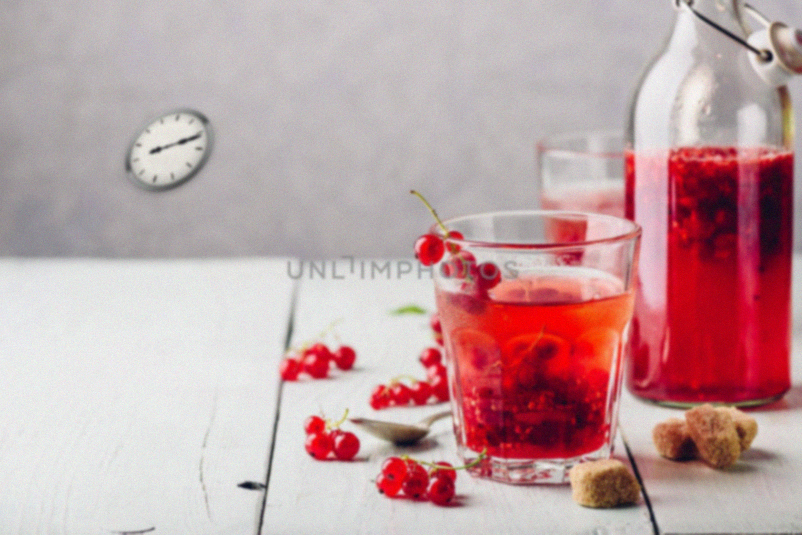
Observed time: 8.11
